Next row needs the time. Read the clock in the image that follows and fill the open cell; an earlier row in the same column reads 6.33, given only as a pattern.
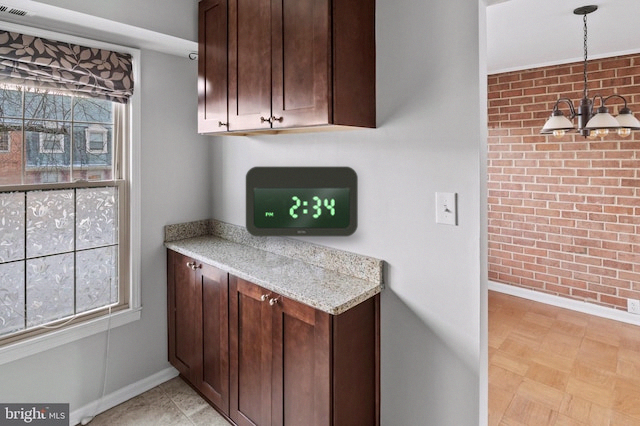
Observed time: 2.34
